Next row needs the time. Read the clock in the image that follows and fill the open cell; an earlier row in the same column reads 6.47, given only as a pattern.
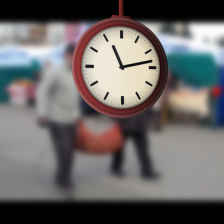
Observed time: 11.13
